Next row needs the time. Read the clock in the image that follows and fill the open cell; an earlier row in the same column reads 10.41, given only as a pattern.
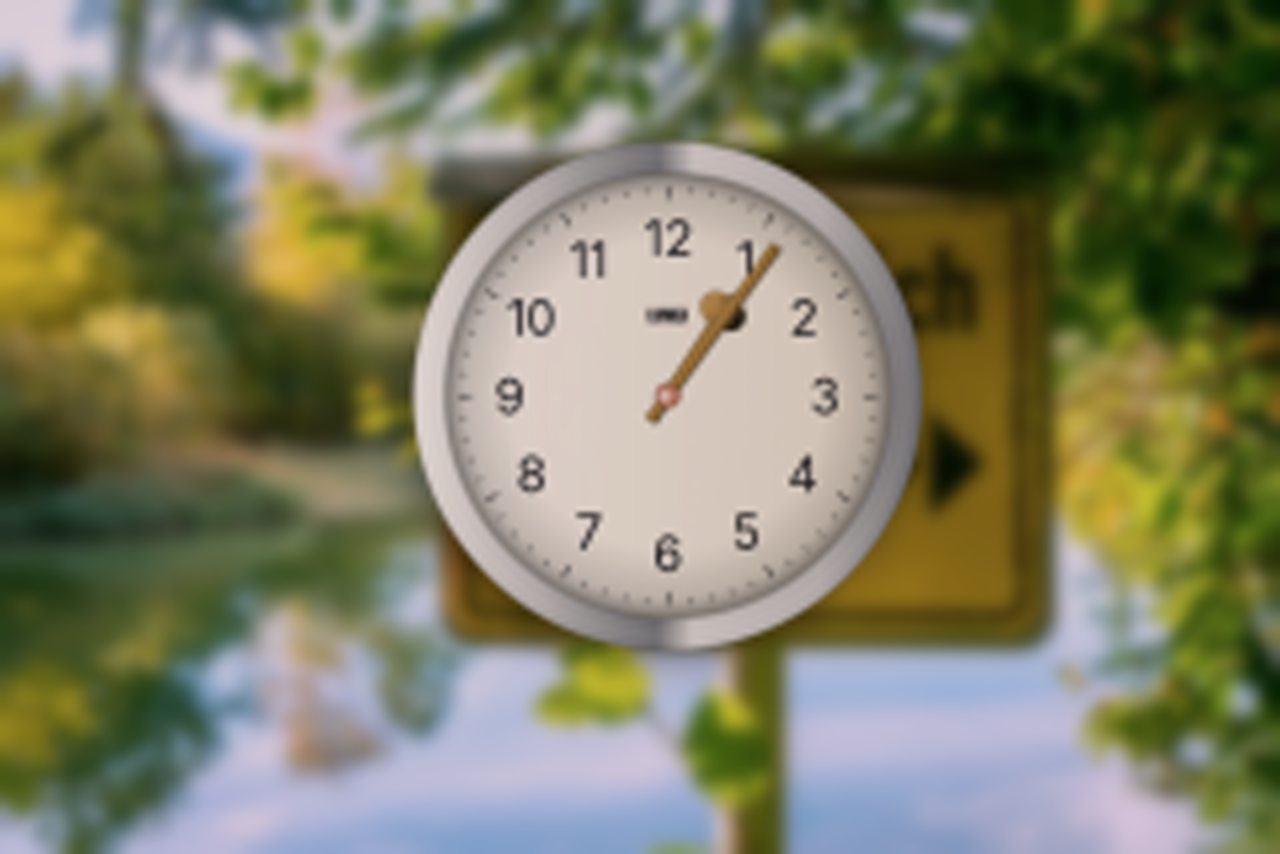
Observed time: 1.06
